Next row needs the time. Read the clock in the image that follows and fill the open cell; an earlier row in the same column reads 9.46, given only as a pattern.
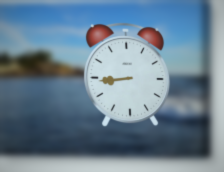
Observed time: 8.44
